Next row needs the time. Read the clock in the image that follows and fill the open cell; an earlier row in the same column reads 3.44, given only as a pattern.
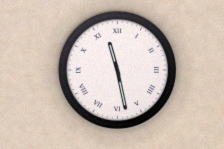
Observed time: 11.28
